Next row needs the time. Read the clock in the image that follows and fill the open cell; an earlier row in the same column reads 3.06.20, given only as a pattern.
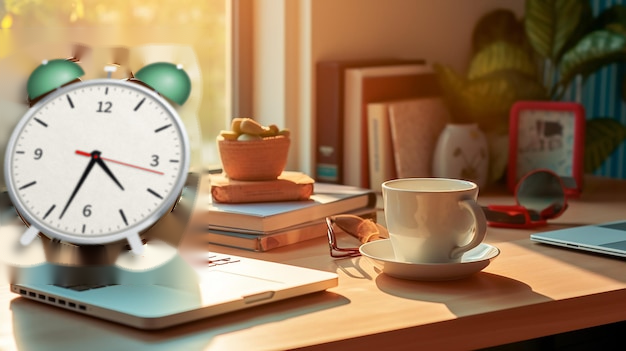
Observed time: 4.33.17
